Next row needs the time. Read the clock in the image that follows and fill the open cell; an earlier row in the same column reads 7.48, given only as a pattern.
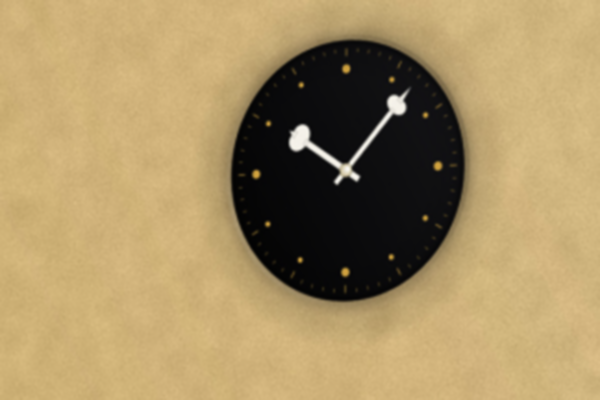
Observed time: 10.07
